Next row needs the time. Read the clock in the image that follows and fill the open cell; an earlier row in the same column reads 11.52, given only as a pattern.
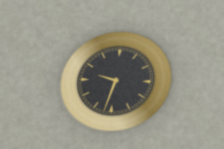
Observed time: 9.32
